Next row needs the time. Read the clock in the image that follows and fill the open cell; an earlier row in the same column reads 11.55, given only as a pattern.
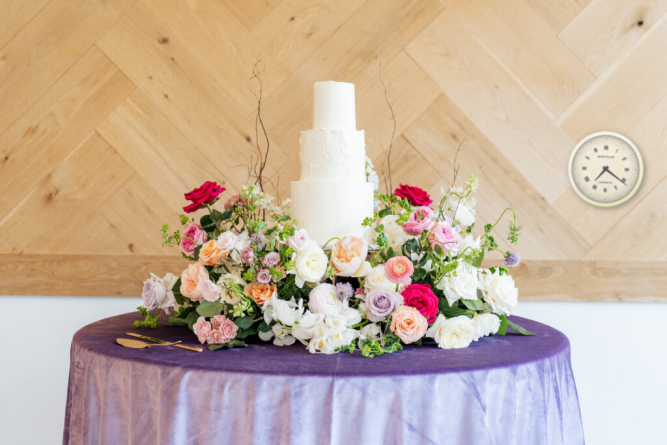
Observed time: 7.21
